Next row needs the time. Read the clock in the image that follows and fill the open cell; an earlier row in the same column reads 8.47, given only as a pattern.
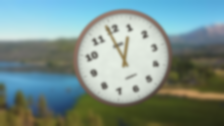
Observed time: 12.59
